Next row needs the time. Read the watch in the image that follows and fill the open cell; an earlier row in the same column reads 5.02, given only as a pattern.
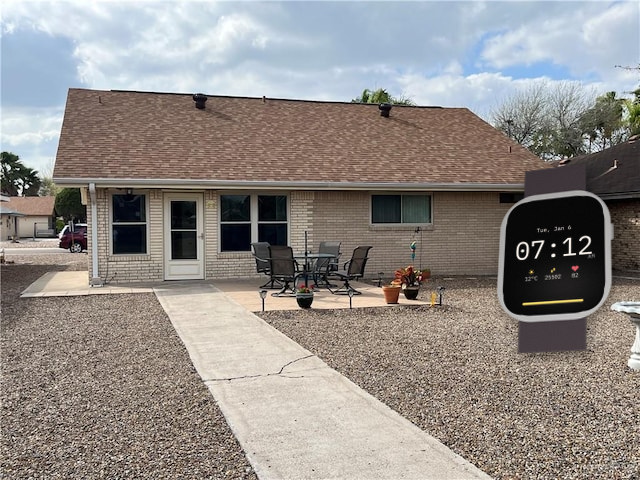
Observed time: 7.12
